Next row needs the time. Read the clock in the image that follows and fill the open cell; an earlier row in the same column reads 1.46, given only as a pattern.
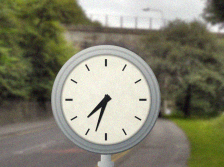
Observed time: 7.33
